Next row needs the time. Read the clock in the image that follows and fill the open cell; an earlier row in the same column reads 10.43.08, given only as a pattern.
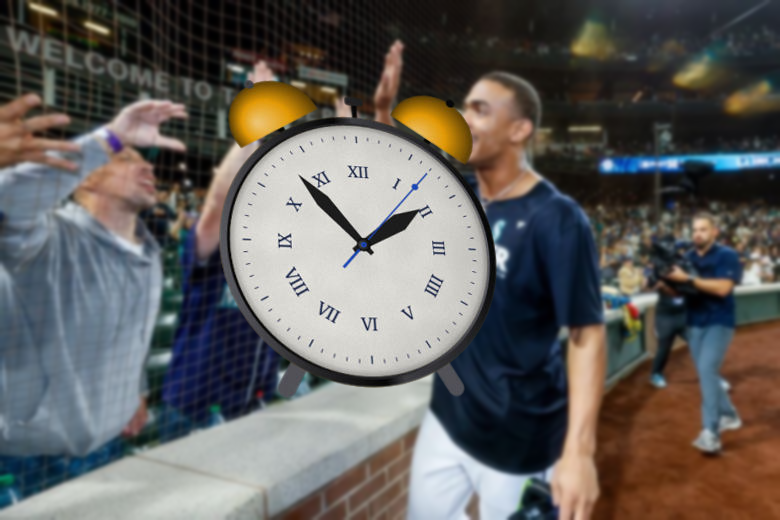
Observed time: 1.53.07
